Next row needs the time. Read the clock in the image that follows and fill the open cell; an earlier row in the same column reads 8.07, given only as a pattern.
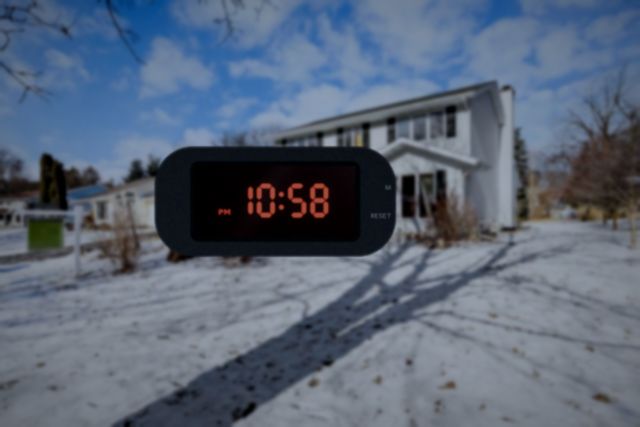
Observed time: 10.58
